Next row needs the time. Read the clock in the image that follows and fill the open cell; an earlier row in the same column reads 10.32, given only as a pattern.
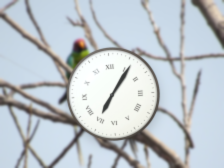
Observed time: 7.06
